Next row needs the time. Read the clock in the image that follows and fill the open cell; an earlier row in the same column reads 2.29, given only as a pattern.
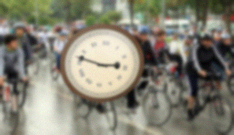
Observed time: 2.47
